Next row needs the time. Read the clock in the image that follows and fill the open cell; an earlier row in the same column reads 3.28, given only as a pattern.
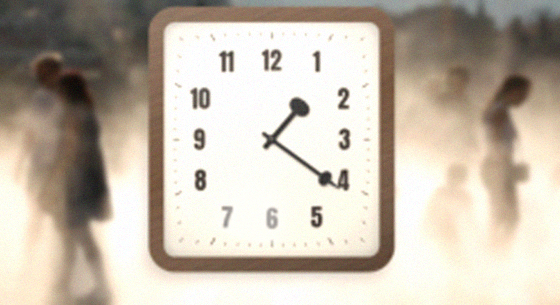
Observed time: 1.21
